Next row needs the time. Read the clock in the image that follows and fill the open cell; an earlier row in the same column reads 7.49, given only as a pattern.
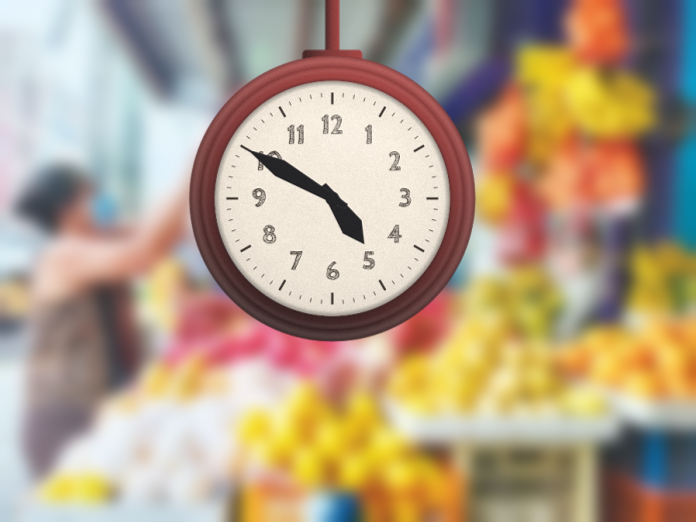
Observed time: 4.50
